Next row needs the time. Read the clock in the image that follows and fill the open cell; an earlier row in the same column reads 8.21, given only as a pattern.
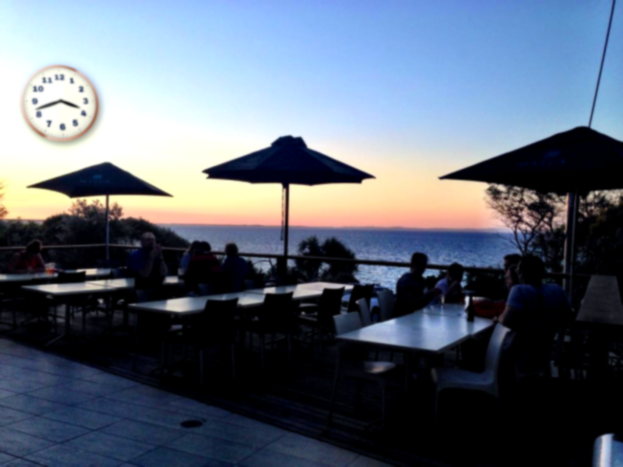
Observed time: 3.42
